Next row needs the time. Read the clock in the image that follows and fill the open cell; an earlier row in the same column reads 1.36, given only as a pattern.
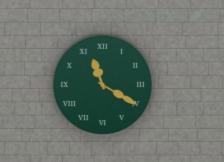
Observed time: 11.20
